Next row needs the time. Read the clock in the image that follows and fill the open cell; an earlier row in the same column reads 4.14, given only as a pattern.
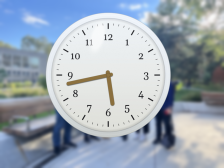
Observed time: 5.43
